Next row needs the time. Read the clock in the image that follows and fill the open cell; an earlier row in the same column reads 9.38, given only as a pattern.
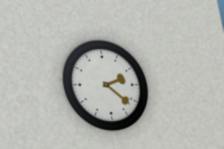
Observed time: 2.22
